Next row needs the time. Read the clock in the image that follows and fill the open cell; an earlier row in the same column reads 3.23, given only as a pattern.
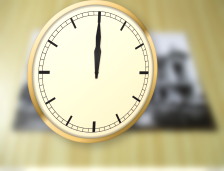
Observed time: 12.00
